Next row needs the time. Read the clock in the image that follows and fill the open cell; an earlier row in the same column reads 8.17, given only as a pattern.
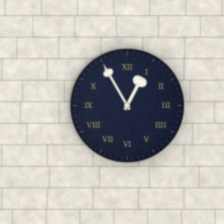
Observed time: 12.55
